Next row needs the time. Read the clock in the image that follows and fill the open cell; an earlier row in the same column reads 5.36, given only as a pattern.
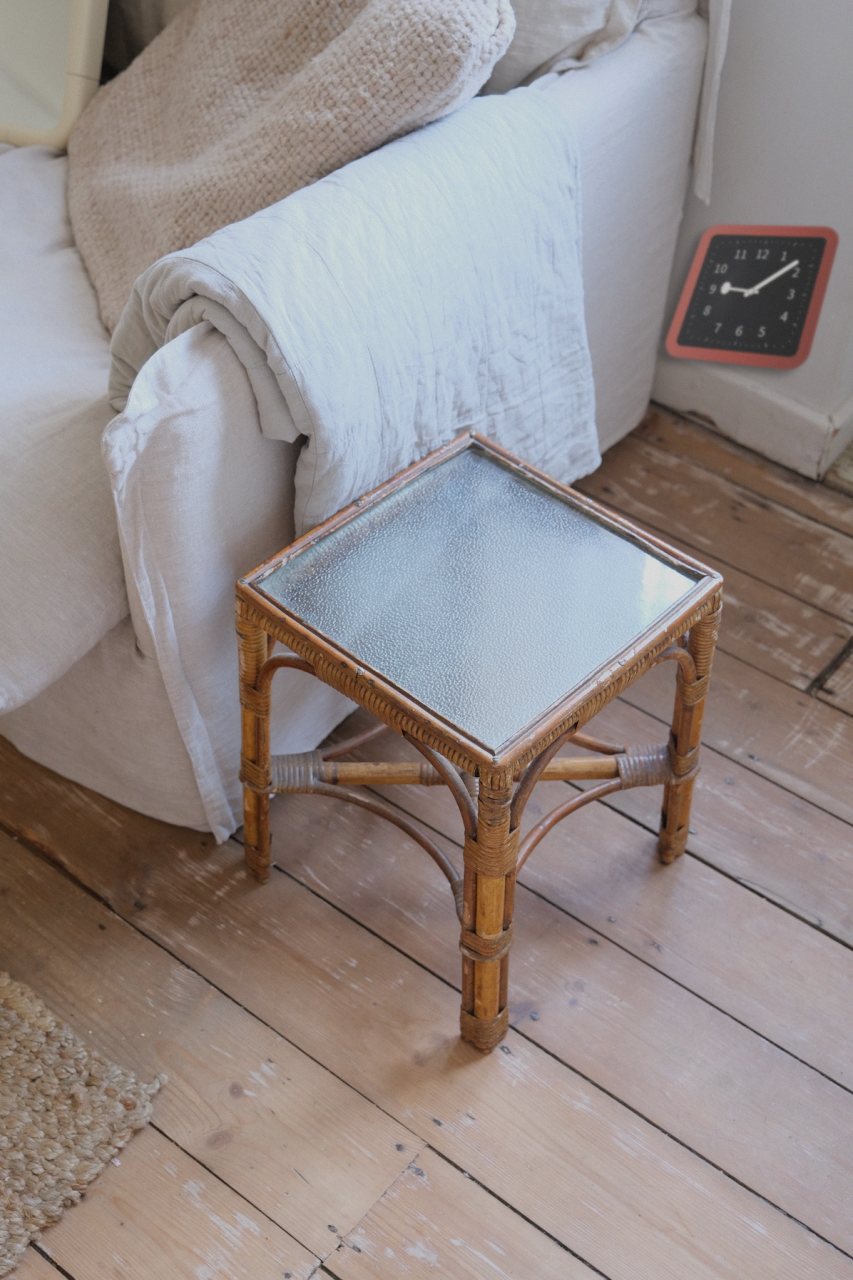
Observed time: 9.08
